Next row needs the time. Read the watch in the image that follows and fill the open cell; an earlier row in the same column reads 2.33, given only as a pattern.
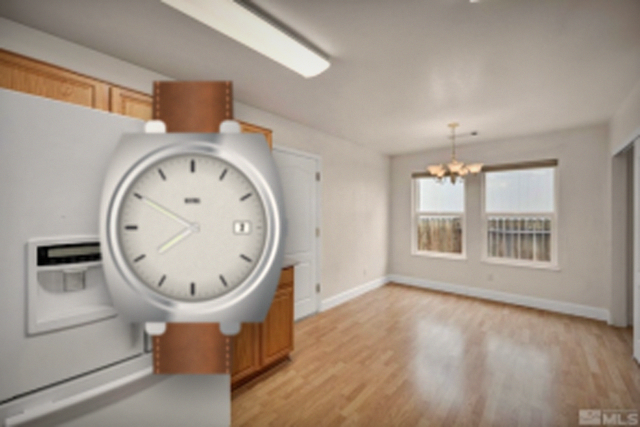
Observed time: 7.50
